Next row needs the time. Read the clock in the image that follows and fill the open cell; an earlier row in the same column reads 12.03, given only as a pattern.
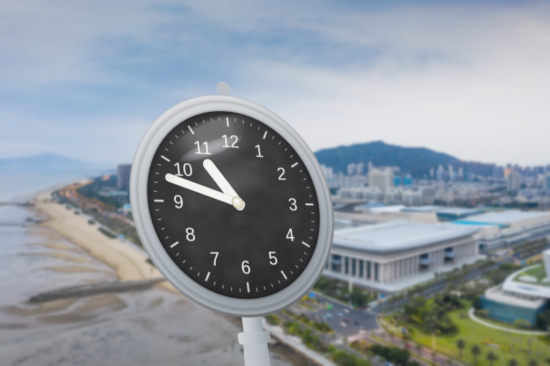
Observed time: 10.48
